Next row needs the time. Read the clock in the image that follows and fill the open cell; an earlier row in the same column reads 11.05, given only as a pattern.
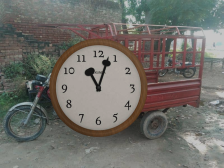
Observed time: 11.03
